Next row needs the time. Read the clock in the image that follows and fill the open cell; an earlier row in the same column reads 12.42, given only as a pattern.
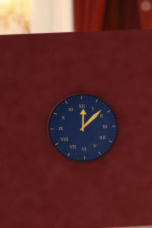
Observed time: 12.08
